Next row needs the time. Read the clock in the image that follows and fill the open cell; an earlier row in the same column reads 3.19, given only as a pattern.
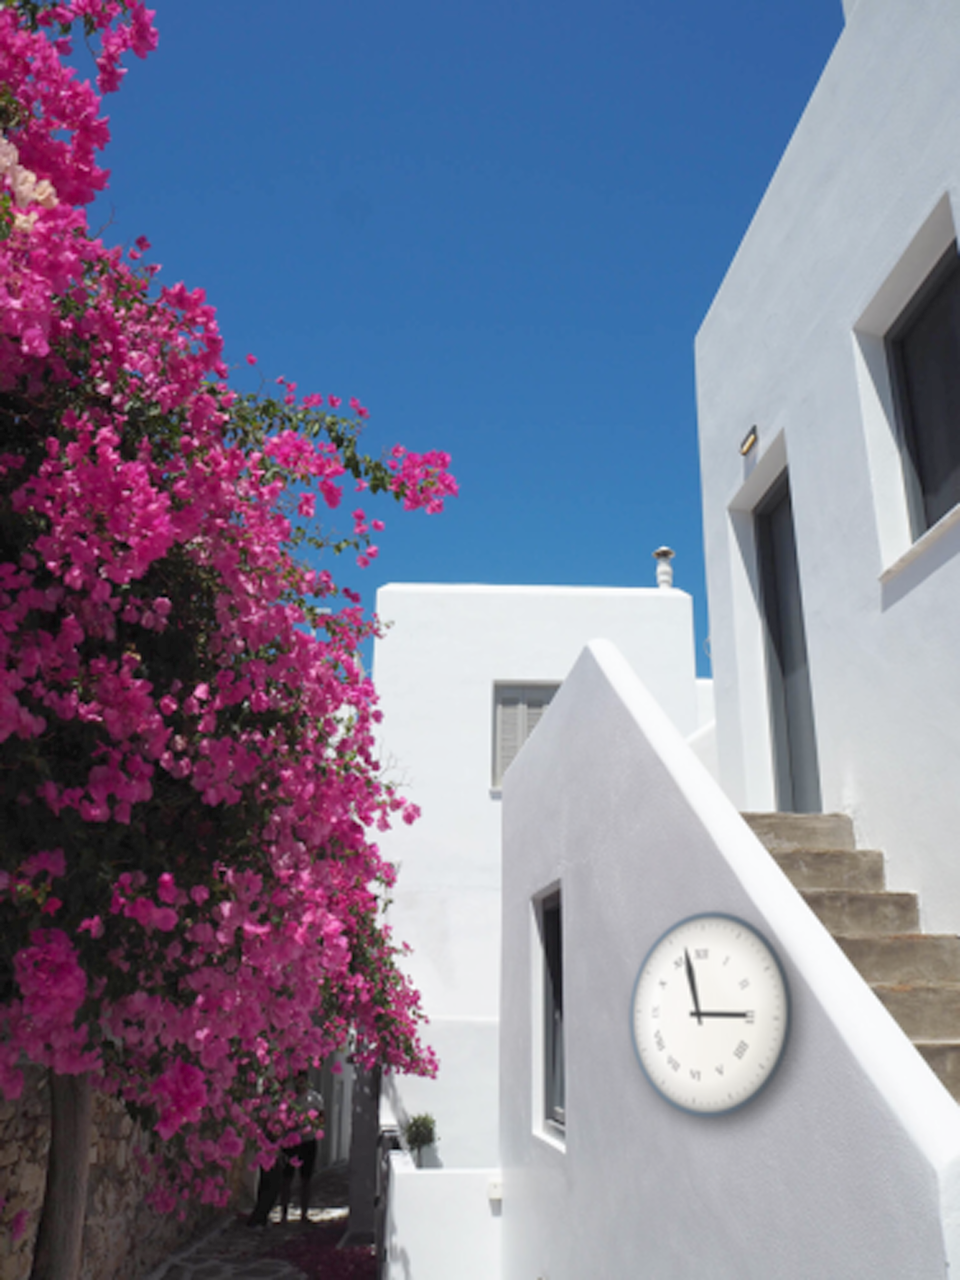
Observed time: 2.57
